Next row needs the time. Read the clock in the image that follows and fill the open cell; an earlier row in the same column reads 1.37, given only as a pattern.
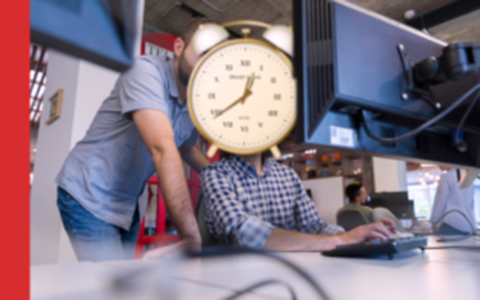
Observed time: 12.39
